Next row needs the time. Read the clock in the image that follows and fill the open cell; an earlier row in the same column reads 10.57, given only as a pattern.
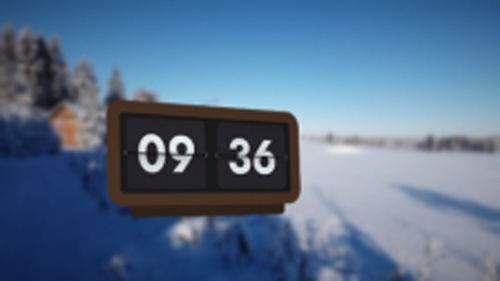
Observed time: 9.36
